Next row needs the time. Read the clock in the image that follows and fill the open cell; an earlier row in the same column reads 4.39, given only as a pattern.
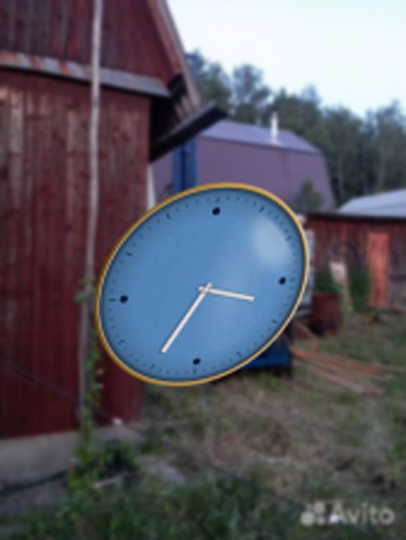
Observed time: 3.35
